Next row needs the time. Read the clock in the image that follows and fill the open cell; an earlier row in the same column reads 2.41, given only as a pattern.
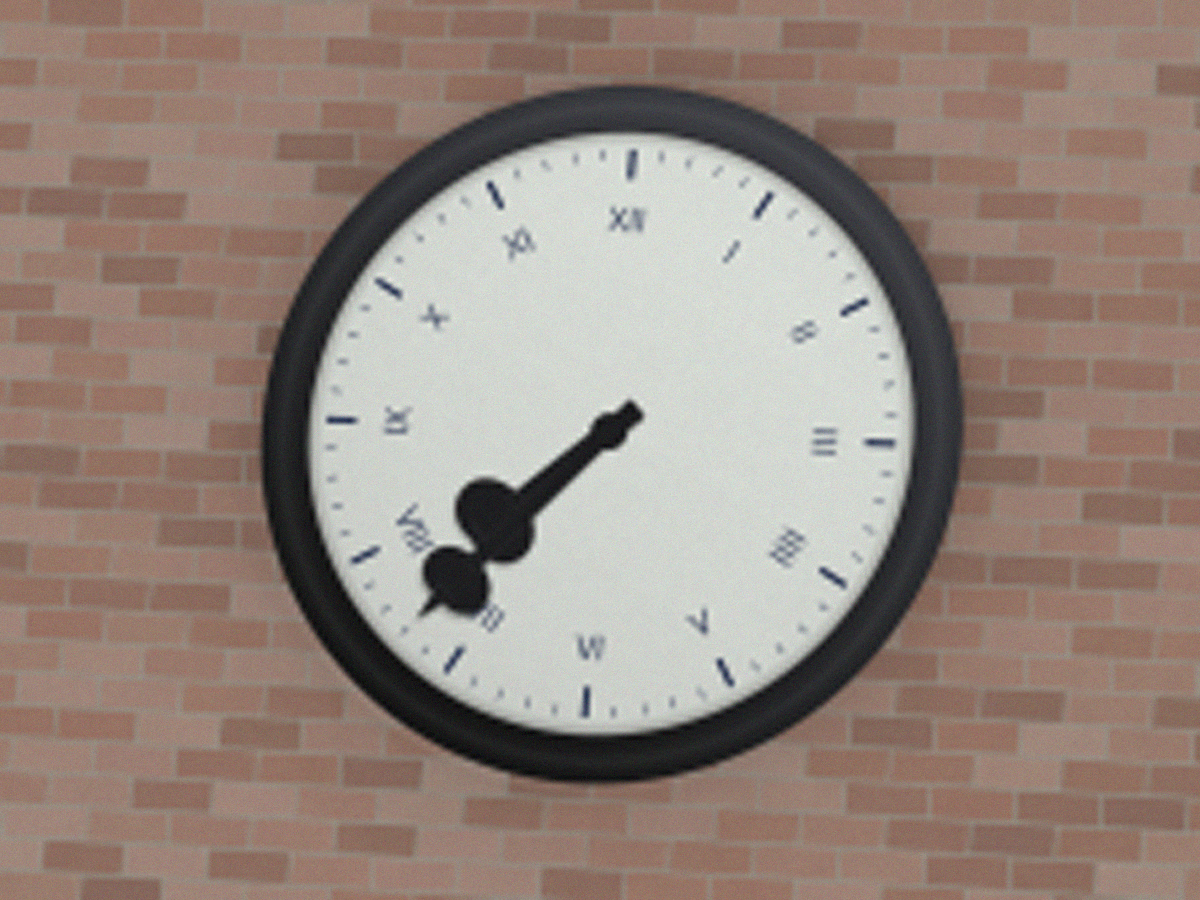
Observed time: 7.37
